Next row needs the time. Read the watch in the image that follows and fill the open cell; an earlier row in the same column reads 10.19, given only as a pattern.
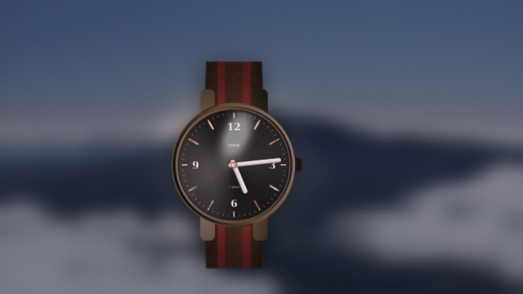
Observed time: 5.14
